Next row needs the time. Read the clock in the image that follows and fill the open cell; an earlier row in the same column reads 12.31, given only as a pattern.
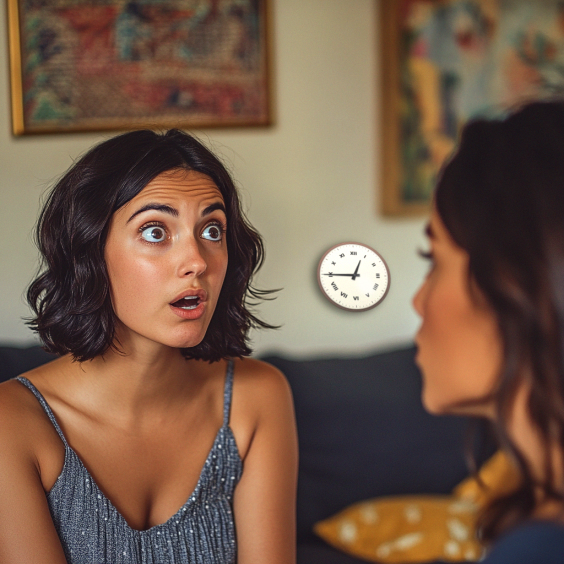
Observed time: 12.45
